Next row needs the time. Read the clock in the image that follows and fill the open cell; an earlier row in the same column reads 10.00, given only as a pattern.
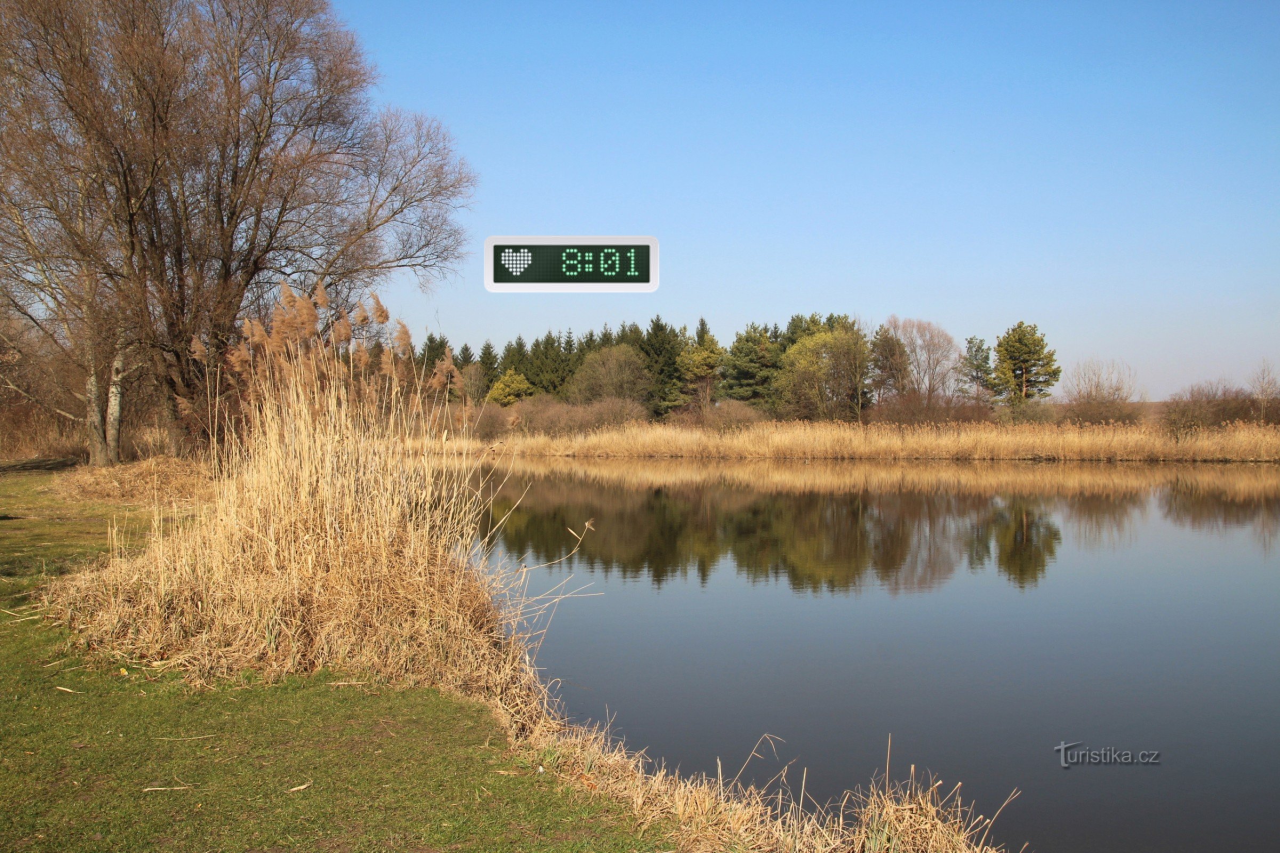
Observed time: 8.01
